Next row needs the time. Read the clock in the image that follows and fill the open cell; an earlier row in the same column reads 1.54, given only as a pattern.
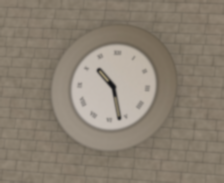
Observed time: 10.27
